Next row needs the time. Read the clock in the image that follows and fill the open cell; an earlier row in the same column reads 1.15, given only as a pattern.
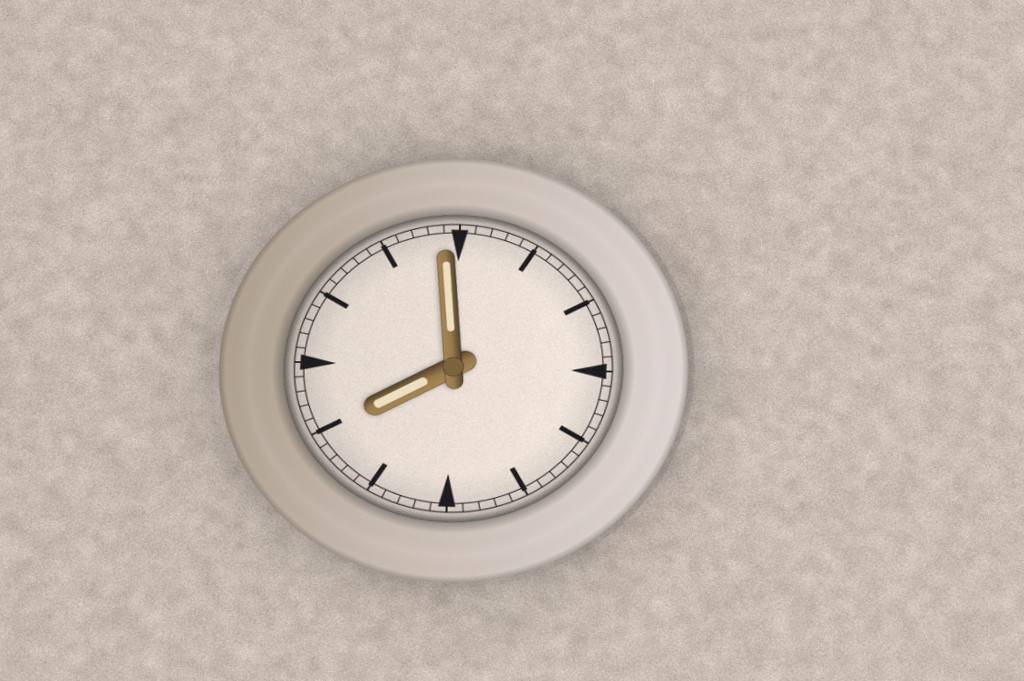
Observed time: 7.59
